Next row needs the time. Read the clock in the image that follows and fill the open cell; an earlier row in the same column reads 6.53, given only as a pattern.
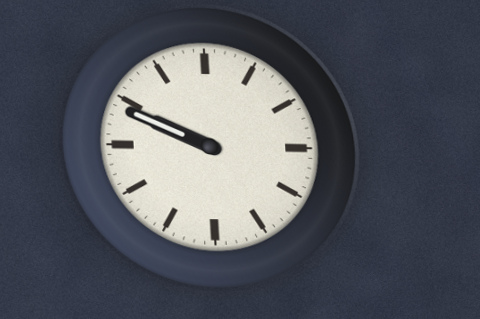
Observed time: 9.49
